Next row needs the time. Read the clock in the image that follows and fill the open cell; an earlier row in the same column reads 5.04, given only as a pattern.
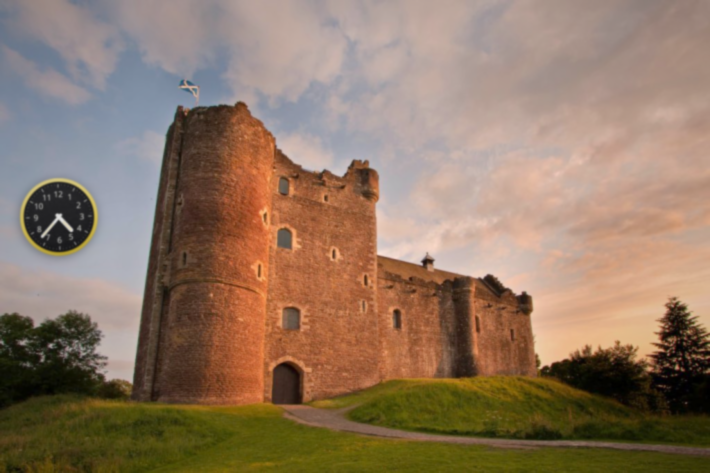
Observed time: 4.37
